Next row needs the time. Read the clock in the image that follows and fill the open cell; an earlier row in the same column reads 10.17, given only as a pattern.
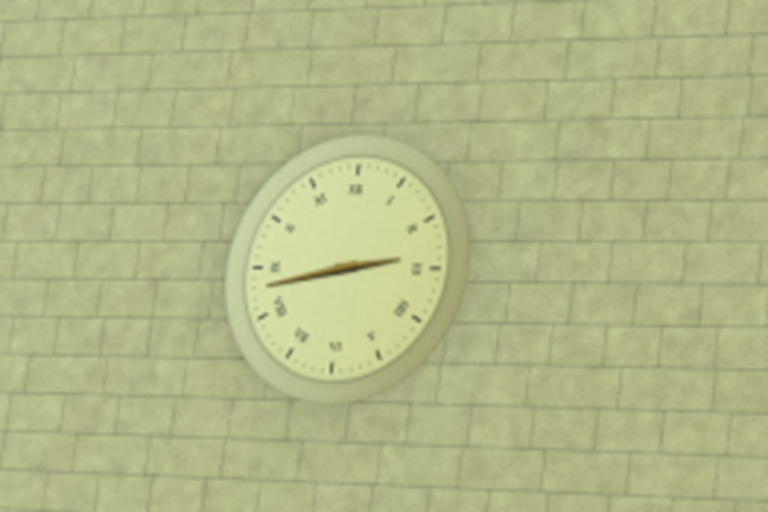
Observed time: 2.43
